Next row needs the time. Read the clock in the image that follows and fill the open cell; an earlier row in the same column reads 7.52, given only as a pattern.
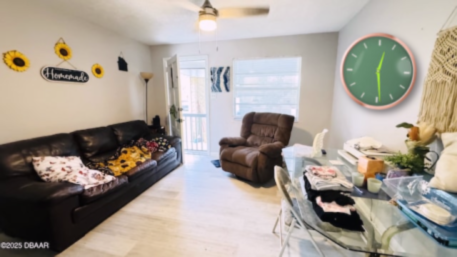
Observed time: 12.29
